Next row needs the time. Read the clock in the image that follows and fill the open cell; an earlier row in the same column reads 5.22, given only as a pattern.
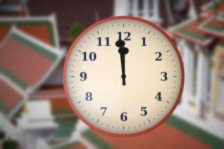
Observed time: 11.59
